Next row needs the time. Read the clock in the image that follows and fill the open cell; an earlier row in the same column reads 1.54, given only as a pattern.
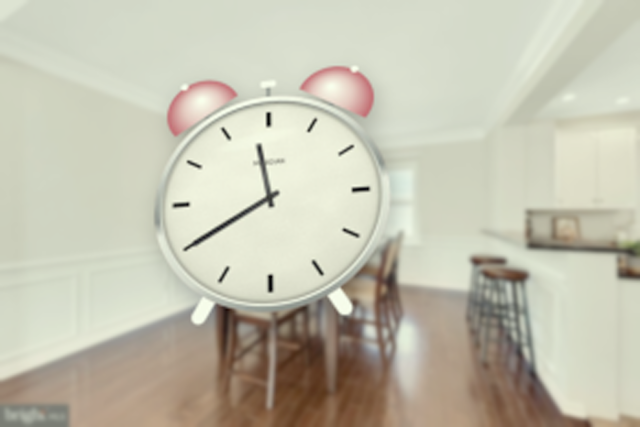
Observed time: 11.40
